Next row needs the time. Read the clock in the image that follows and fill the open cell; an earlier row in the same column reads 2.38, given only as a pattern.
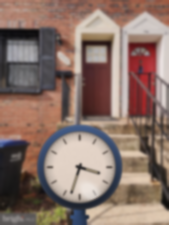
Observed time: 3.33
